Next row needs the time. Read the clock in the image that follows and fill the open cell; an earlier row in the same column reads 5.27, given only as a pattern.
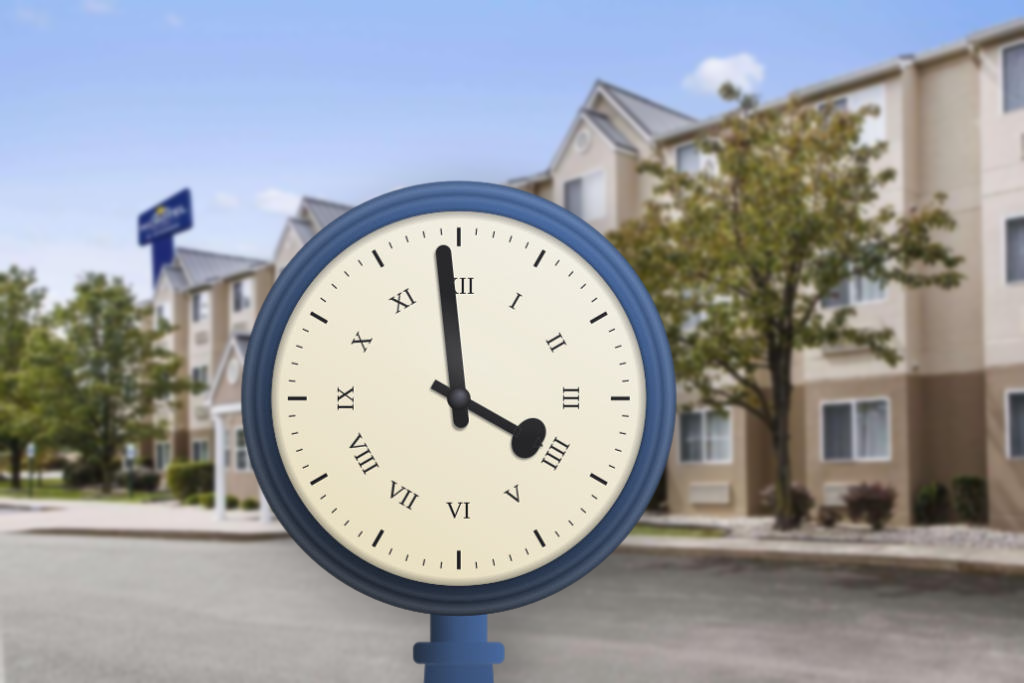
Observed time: 3.59
